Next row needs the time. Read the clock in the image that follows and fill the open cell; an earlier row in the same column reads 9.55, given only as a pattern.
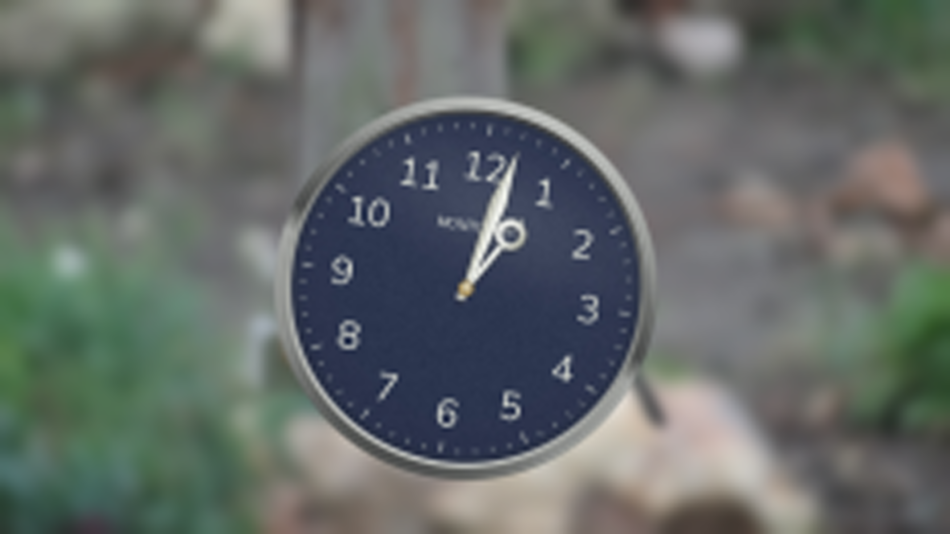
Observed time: 1.02
